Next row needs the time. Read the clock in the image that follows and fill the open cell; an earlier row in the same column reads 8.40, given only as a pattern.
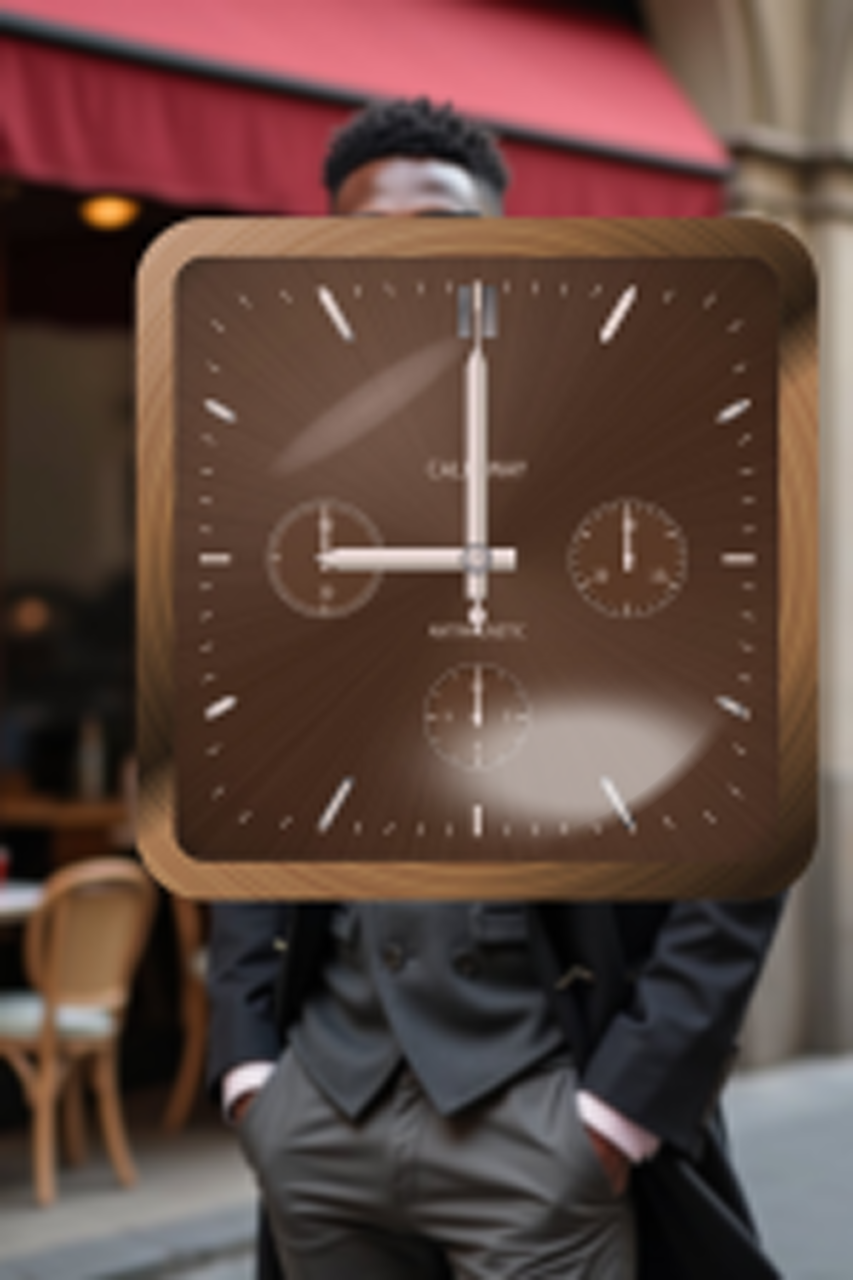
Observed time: 9.00
